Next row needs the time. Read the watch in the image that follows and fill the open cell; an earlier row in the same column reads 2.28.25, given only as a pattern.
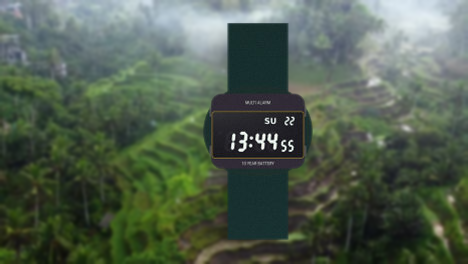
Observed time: 13.44.55
